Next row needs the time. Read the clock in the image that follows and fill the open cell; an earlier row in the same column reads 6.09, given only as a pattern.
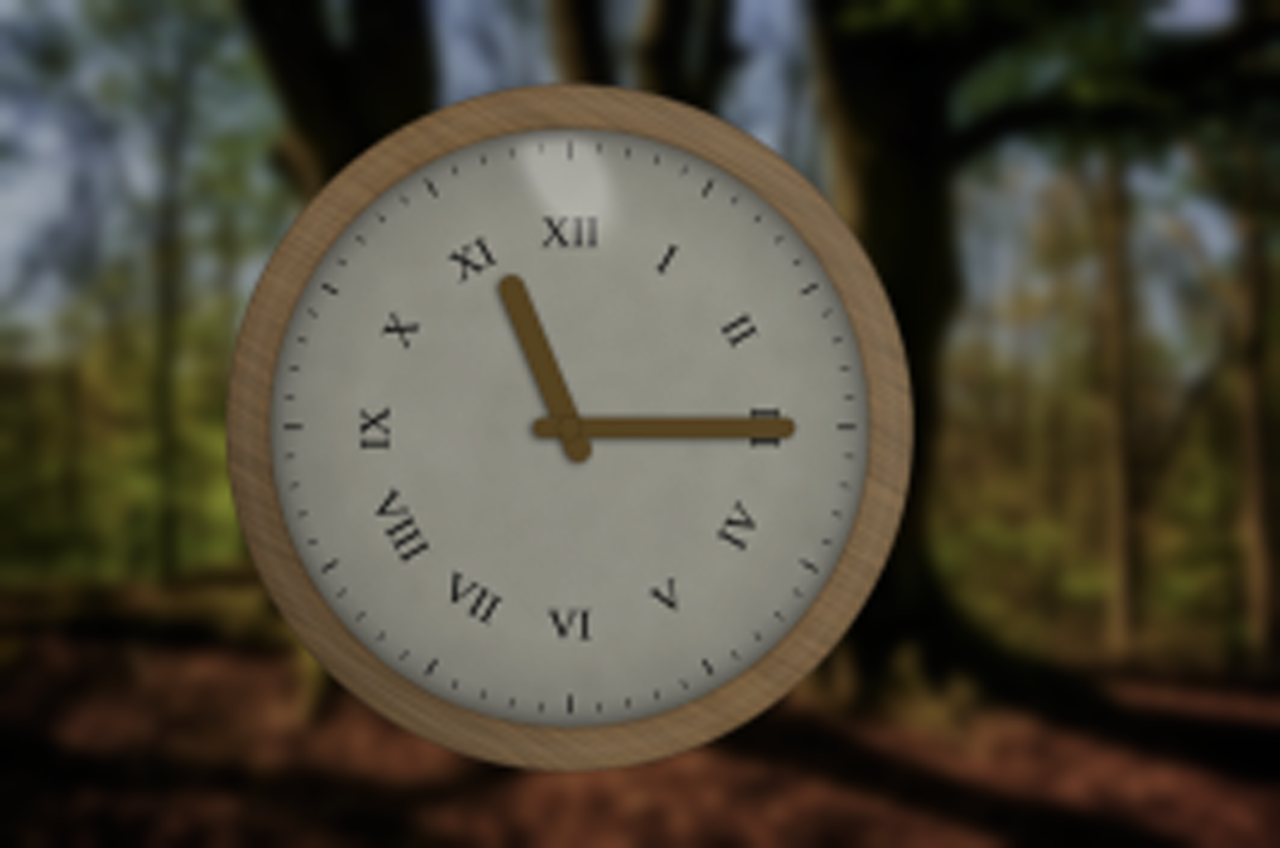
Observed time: 11.15
